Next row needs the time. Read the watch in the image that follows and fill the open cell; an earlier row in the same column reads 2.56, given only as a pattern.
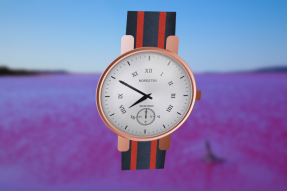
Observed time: 7.50
